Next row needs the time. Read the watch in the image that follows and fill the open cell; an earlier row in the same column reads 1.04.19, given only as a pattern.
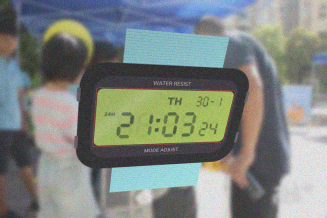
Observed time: 21.03.24
